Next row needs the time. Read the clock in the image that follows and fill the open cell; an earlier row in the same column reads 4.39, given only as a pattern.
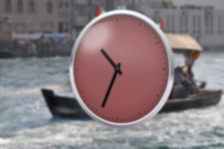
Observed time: 10.34
